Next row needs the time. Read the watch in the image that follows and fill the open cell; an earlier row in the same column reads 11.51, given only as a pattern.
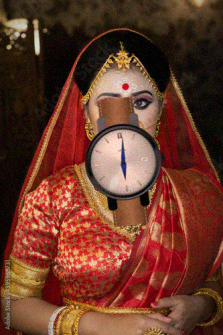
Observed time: 6.01
